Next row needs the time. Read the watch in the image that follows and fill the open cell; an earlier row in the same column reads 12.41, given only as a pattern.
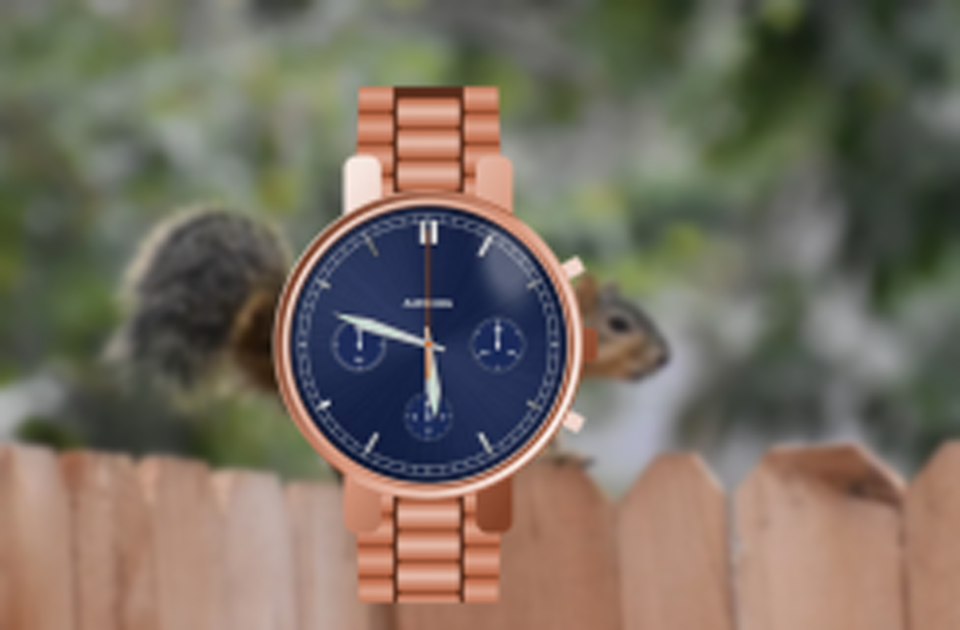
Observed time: 5.48
